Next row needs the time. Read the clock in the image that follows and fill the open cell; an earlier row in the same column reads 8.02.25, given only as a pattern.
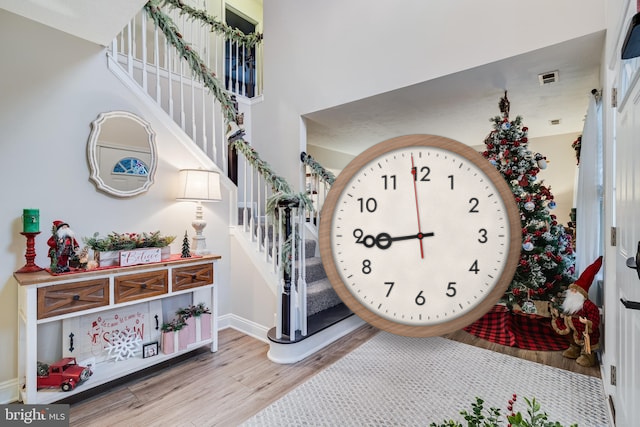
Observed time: 8.43.59
